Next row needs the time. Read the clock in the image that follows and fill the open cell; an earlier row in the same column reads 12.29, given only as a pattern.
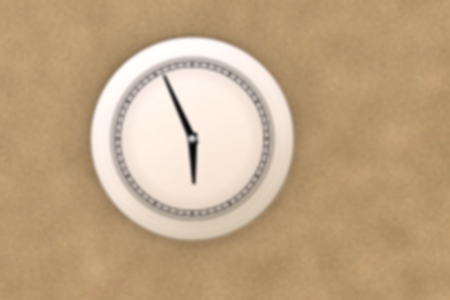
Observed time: 5.56
